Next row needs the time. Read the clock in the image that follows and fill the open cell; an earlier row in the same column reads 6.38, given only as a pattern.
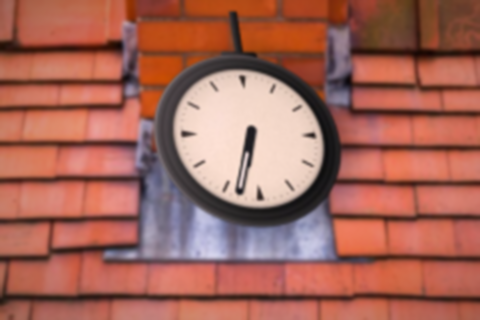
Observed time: 6.33
